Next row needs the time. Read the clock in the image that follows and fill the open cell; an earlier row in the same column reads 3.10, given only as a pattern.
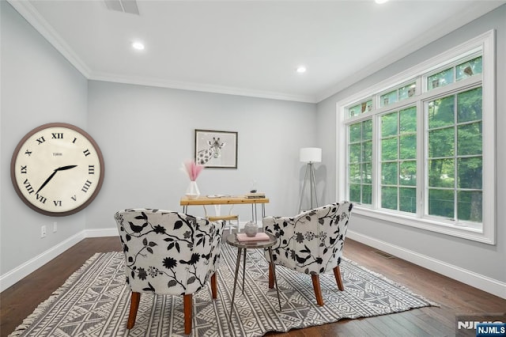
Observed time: 2.37
